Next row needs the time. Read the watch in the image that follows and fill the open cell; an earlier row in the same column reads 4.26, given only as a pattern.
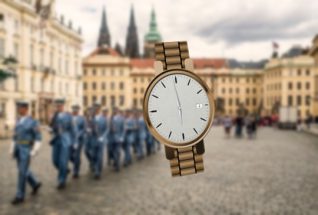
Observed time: 5.59
